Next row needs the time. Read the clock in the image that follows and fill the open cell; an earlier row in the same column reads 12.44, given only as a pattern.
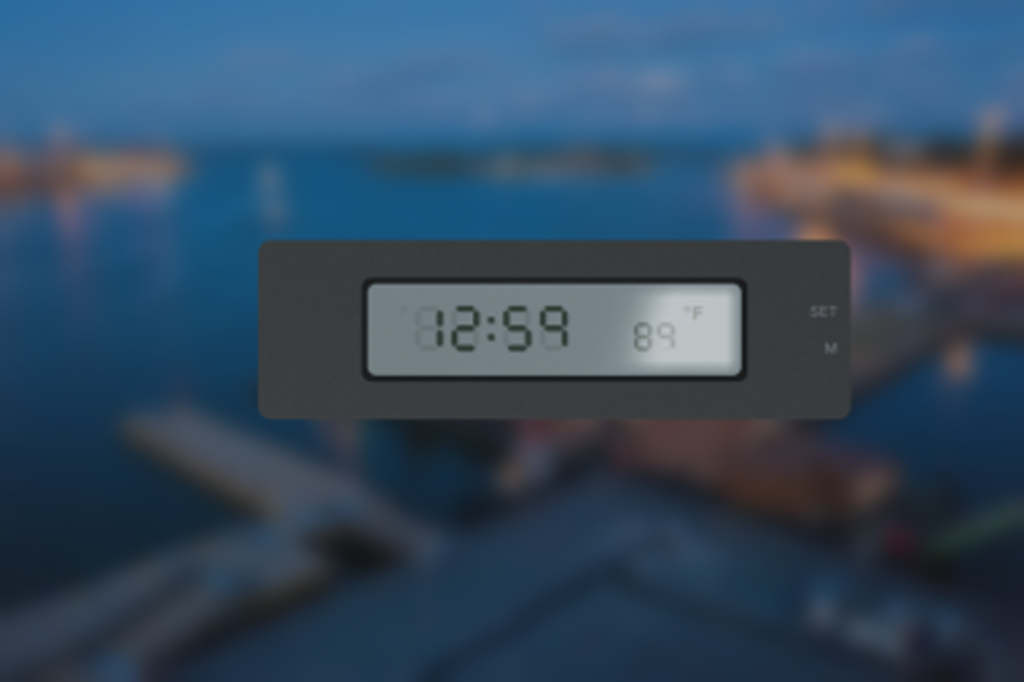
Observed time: 12.59
